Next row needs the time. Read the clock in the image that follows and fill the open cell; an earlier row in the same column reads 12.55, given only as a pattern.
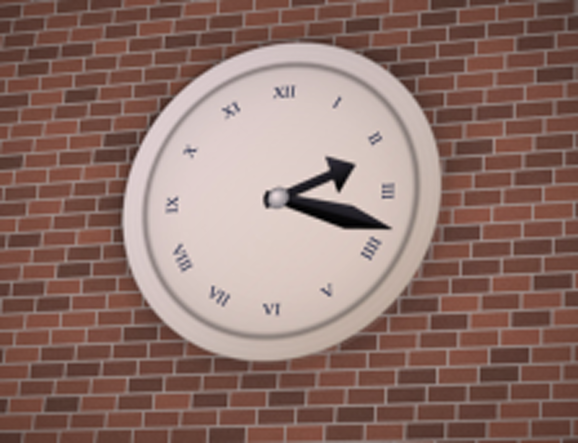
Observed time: 2.18
